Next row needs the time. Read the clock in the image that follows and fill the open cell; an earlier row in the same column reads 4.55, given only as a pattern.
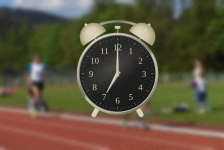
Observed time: 7.00
